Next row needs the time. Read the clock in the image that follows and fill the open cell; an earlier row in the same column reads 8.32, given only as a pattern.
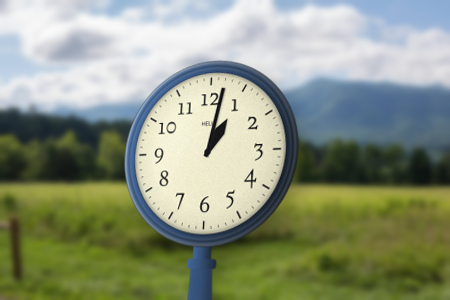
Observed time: 1.02
